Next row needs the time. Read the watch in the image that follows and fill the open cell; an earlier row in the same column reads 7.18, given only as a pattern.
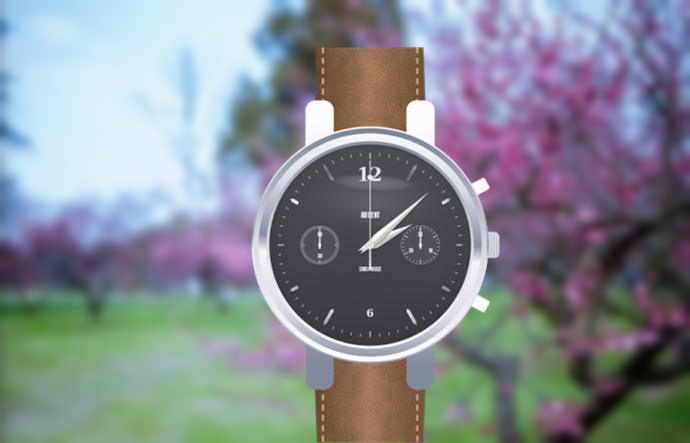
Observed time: 2.08
